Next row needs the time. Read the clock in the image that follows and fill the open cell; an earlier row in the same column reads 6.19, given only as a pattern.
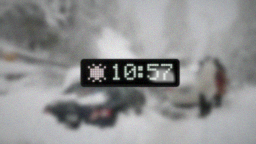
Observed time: 10.57
